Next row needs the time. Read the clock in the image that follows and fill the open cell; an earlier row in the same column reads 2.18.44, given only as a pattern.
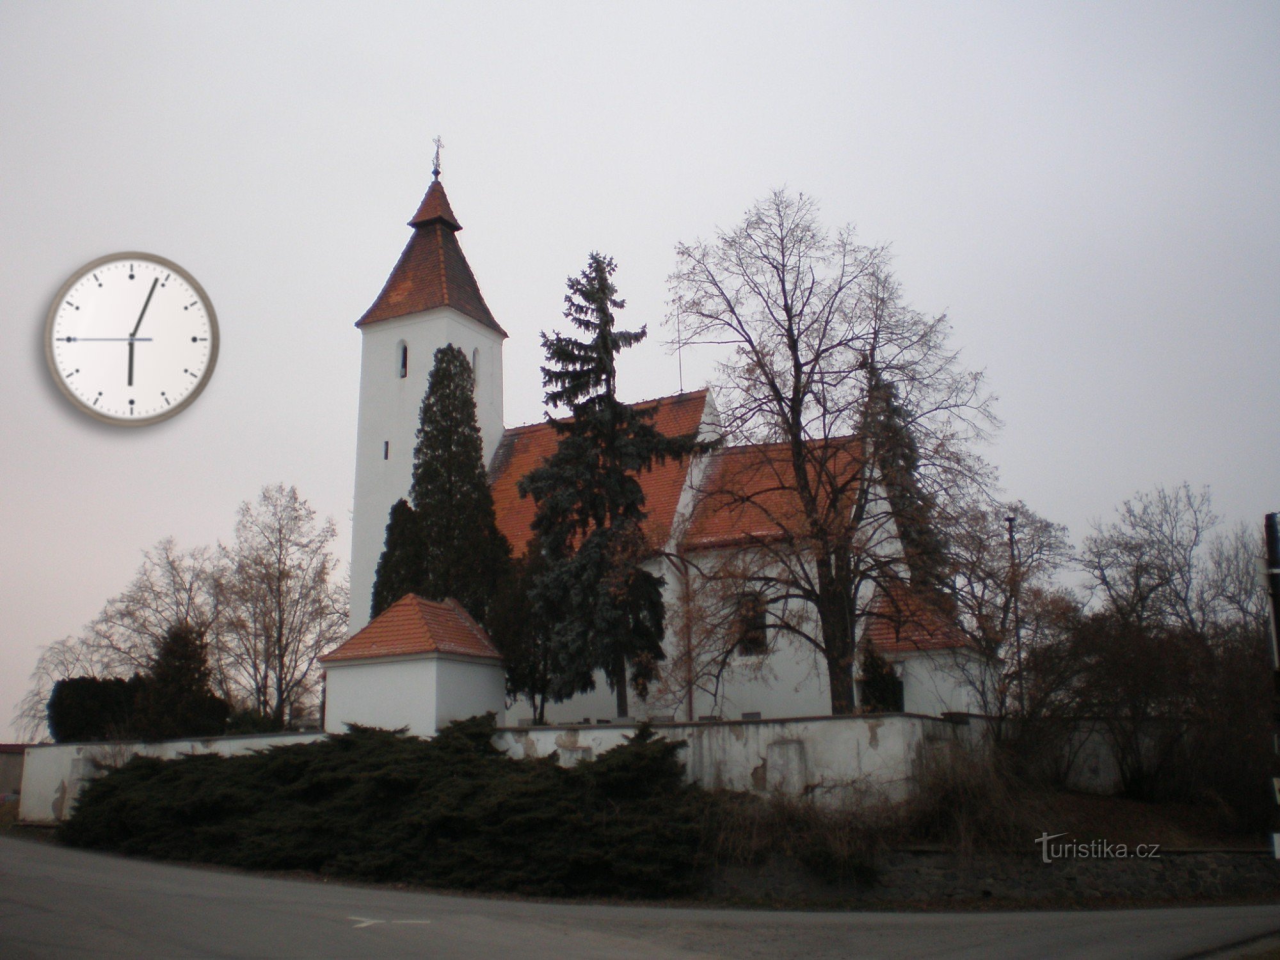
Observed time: 6.03.45
